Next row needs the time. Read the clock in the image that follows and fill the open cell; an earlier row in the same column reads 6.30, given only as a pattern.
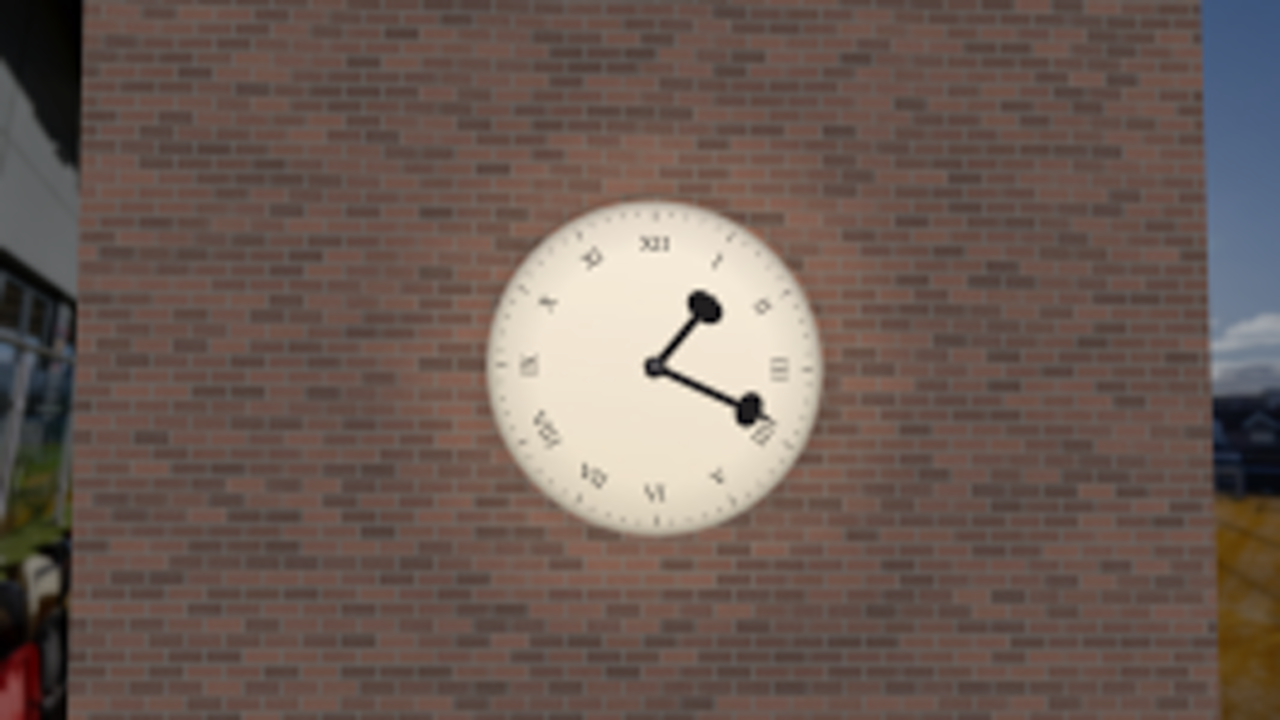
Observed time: 1.19
